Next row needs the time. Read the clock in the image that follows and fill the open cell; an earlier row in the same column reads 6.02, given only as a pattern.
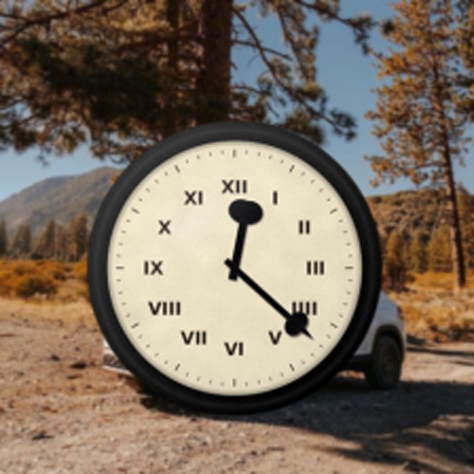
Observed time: 12.22
